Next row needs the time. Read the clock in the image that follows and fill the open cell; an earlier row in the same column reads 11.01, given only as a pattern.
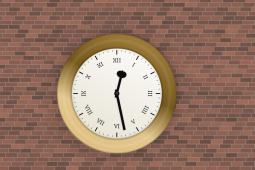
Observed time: 12.28
